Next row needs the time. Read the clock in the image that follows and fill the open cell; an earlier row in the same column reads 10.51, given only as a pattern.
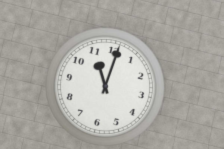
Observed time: 11.01
